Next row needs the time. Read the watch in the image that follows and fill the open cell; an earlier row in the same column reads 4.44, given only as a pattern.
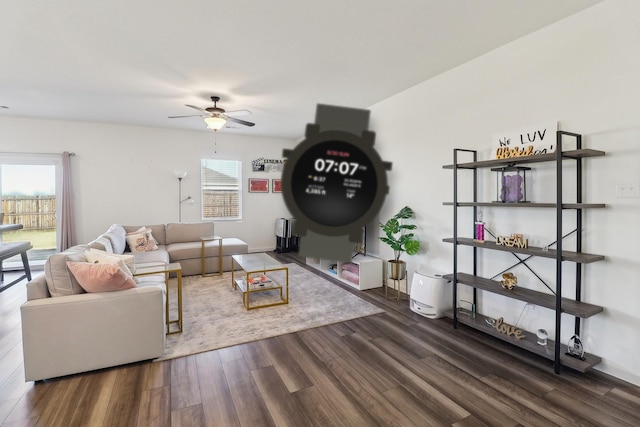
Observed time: 7.07
